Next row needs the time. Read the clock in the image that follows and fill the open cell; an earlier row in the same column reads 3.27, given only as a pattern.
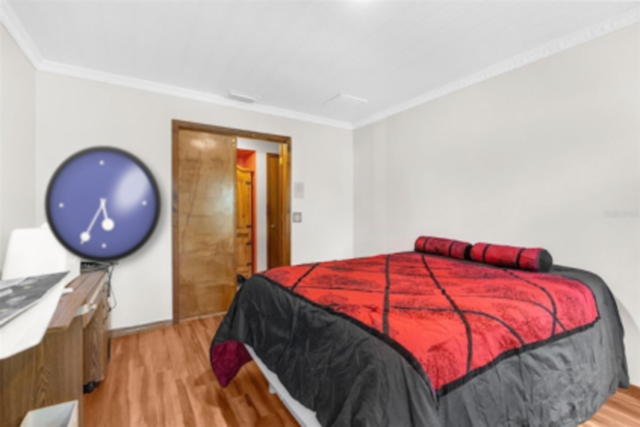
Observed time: 5.35
